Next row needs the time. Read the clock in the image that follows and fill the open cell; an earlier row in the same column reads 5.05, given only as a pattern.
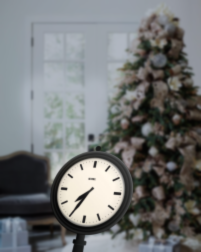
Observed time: 7.35
